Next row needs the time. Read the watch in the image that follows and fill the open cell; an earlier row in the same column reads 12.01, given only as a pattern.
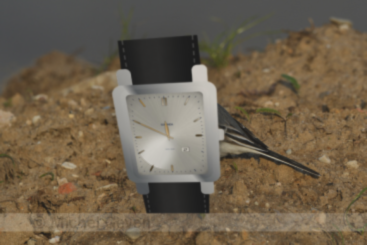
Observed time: 11.50
